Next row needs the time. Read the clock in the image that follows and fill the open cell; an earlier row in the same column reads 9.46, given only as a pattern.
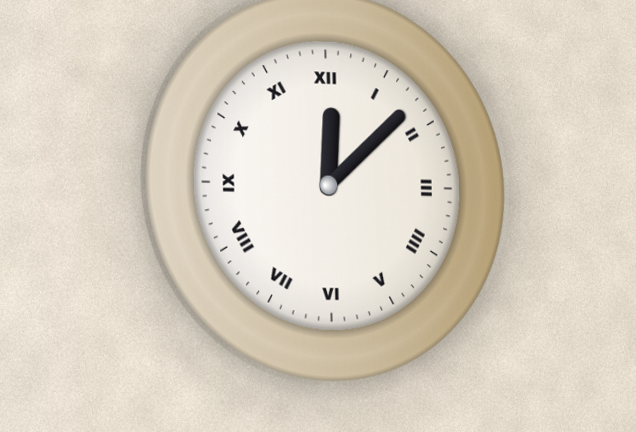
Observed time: 12.08
